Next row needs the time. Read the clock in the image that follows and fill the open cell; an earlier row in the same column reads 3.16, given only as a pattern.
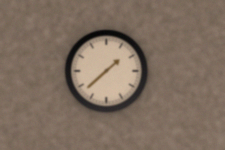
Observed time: 1.38
